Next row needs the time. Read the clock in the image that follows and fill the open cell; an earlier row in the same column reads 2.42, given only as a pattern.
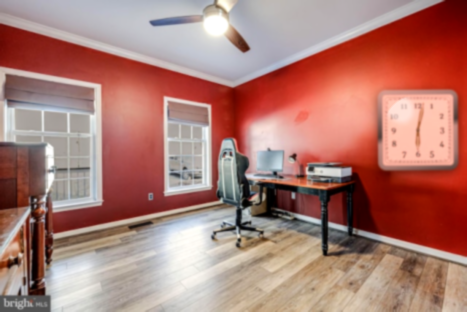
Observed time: 6.02
